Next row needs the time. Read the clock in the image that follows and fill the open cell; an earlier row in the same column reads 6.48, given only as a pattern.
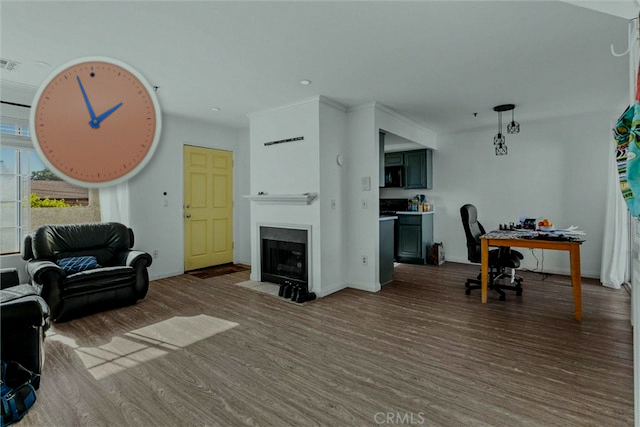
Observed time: 1.57
